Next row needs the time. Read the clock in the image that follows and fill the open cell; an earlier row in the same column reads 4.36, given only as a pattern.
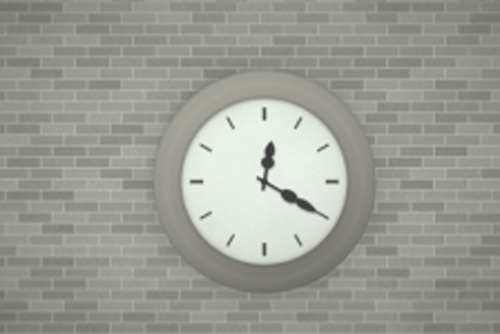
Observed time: 12.20
